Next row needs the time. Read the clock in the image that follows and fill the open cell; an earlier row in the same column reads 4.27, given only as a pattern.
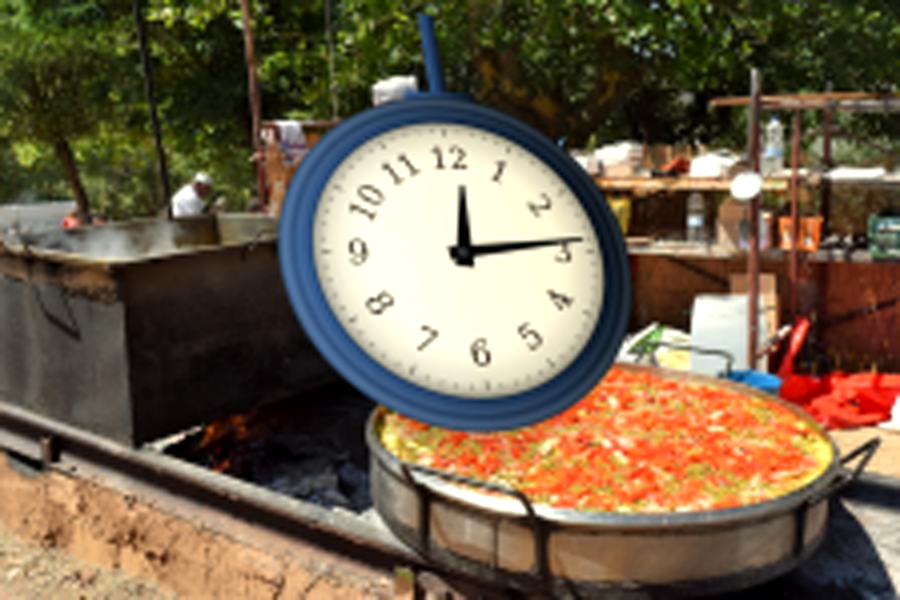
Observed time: 12.14
